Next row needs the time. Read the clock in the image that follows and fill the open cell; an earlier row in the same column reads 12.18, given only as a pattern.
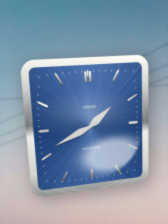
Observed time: 1.41
